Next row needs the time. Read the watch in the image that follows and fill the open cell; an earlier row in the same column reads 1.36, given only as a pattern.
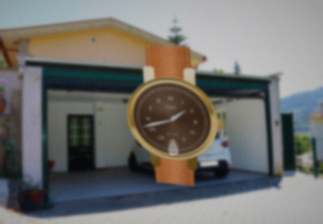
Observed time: 1.42
